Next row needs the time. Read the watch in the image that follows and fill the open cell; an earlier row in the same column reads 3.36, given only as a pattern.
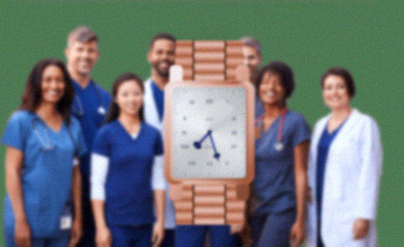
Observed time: 7.27
